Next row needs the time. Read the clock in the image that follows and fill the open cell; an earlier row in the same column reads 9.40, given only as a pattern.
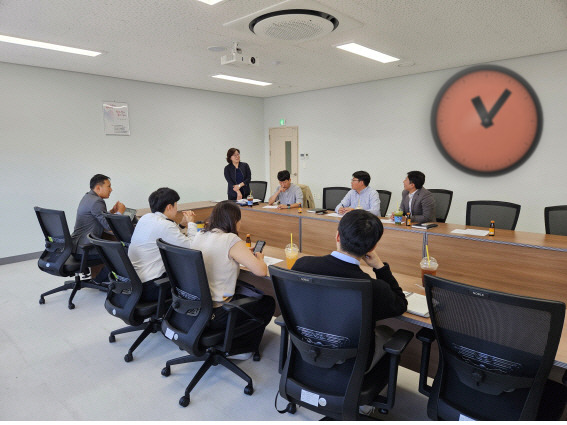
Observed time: 11.06
